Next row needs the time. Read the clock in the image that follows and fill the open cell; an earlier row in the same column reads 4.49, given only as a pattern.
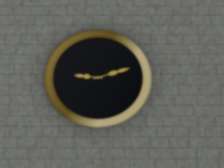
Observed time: 9.12
